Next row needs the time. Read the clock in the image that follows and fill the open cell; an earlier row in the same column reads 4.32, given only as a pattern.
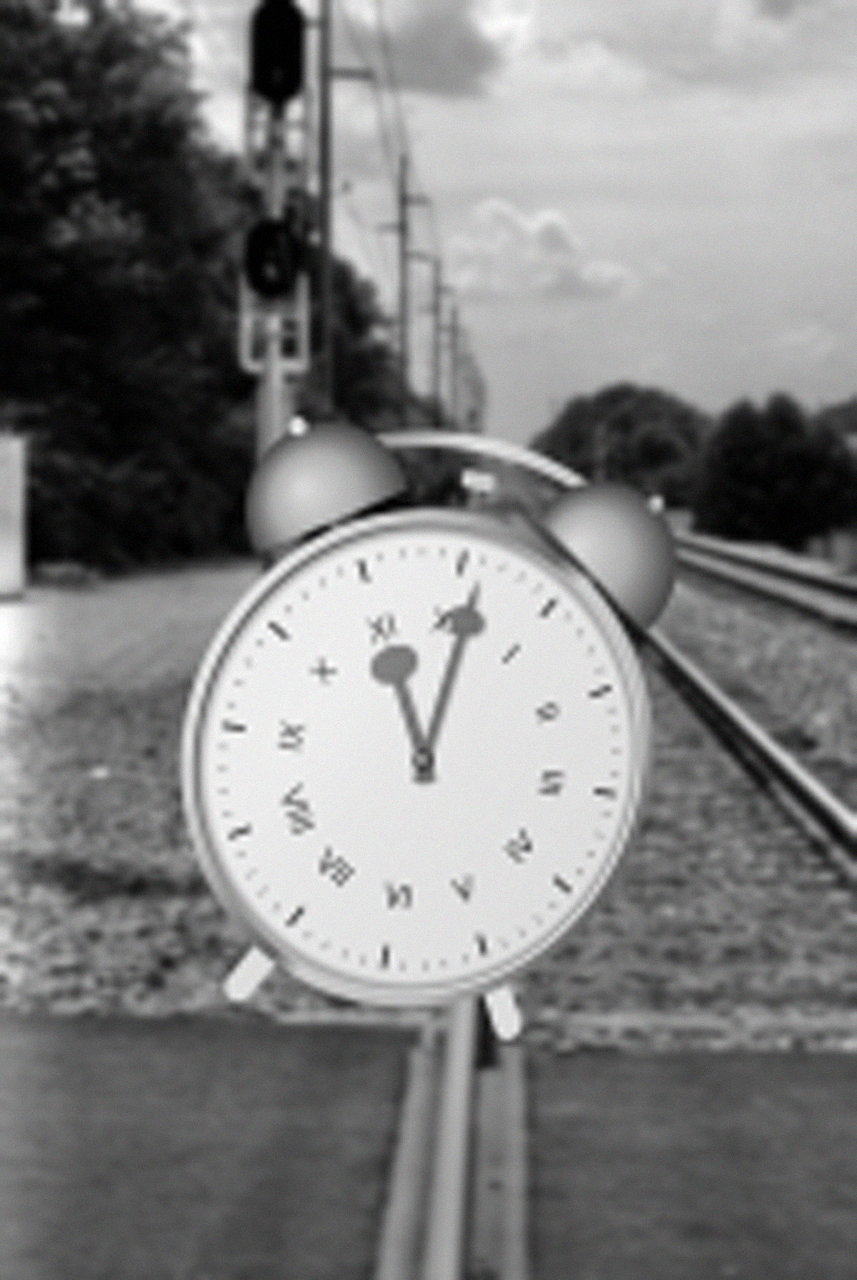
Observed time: 11.01
